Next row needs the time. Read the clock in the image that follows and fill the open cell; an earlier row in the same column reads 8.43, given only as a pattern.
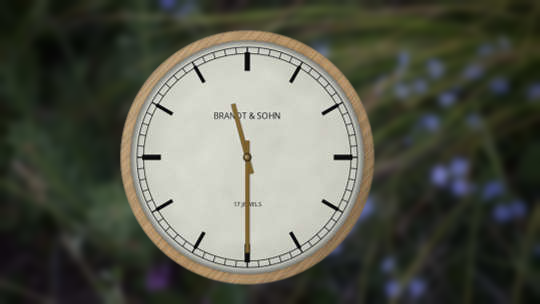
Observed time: 11.30
